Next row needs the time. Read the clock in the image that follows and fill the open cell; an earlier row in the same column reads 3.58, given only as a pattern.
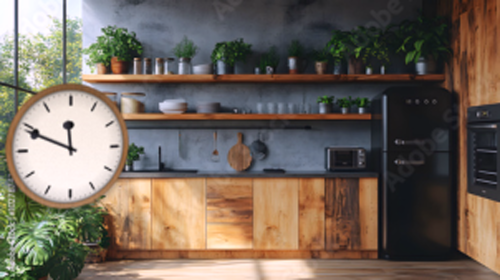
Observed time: 11.49
